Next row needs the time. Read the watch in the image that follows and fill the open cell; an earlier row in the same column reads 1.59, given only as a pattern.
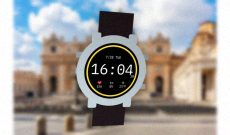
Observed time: 16.04
